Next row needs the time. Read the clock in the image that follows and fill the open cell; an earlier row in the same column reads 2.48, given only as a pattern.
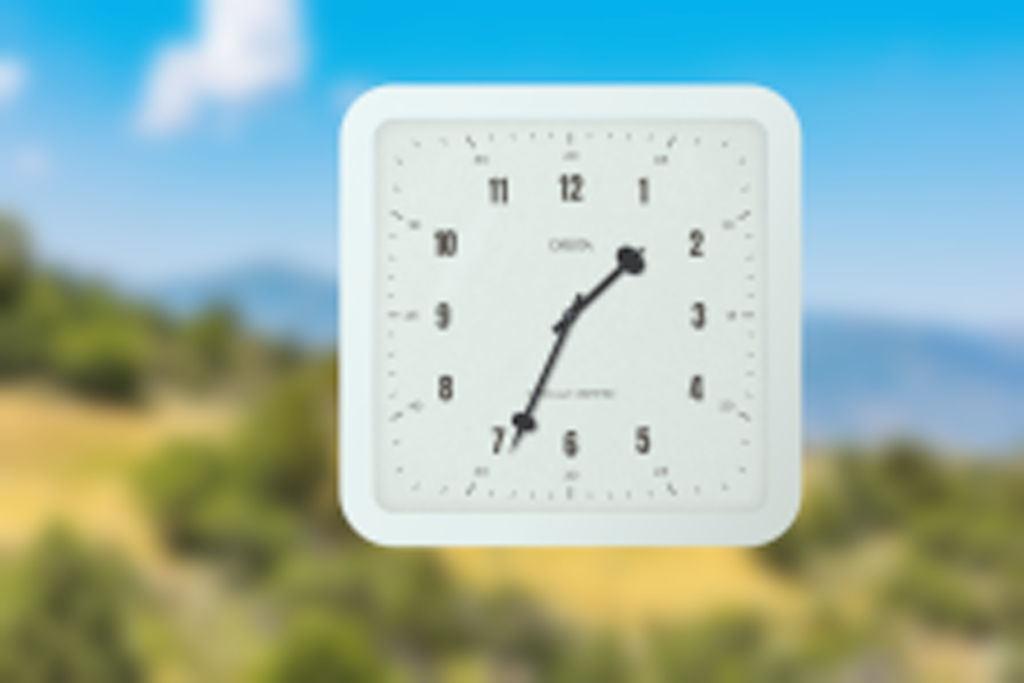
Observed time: 1.34
